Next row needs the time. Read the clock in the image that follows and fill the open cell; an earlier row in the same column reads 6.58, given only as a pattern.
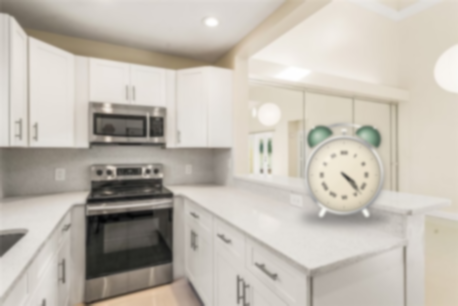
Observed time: 4.23
